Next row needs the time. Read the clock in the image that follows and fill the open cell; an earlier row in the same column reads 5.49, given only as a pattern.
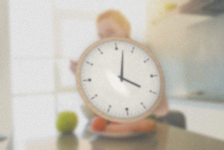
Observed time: 4.02
